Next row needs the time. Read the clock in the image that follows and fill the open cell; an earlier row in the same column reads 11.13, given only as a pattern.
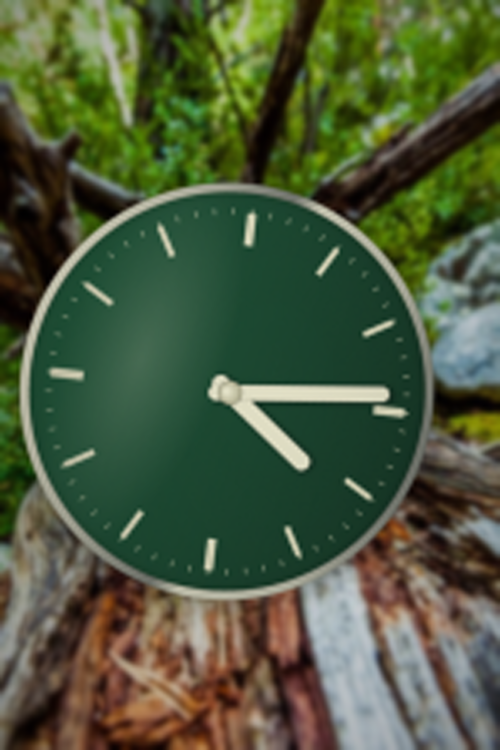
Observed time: 4.14
